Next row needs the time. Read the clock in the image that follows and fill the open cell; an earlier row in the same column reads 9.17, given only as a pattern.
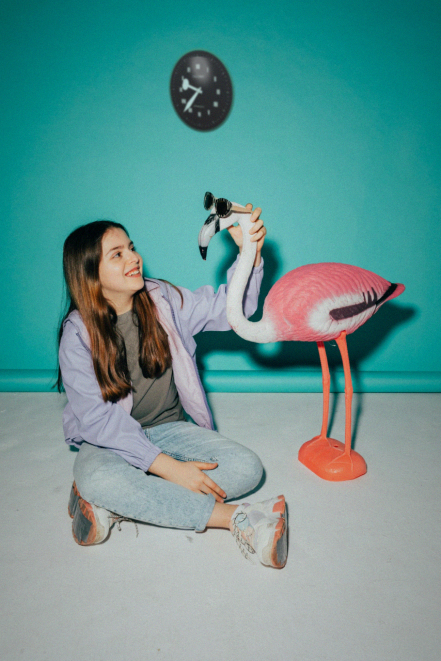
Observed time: 9.37
